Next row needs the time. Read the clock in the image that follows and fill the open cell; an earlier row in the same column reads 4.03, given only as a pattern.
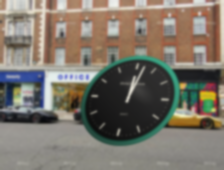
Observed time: 12.02
